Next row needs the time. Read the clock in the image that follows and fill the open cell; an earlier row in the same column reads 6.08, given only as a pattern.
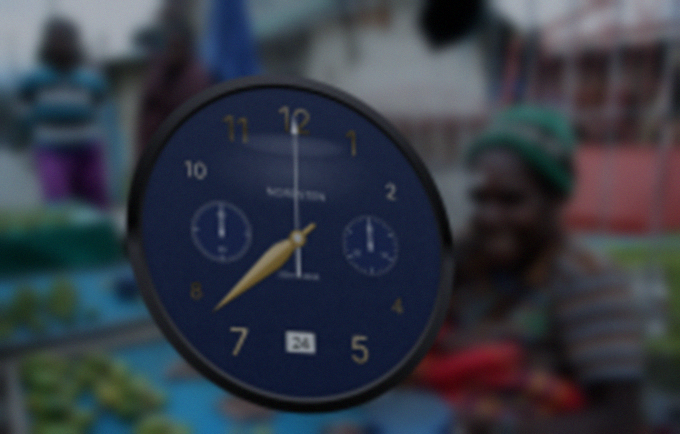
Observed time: 7.38
